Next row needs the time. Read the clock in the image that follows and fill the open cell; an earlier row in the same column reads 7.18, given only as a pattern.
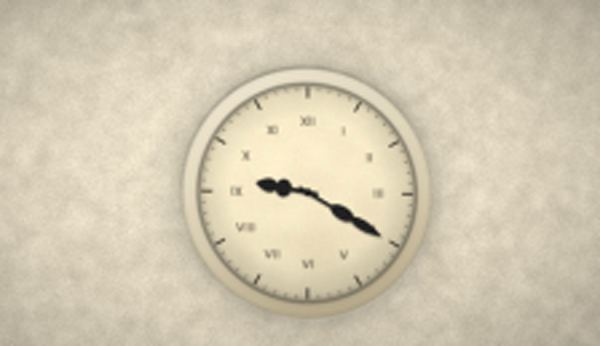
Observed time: 9.20
